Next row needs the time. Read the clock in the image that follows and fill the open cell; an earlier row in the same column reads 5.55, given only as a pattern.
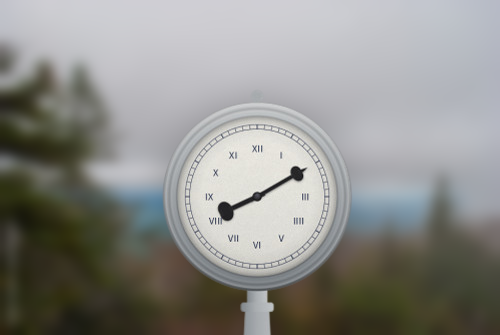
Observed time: 8.10
